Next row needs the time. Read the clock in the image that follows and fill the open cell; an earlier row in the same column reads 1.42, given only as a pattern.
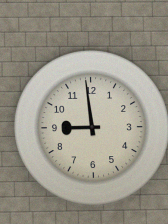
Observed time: 8.59
